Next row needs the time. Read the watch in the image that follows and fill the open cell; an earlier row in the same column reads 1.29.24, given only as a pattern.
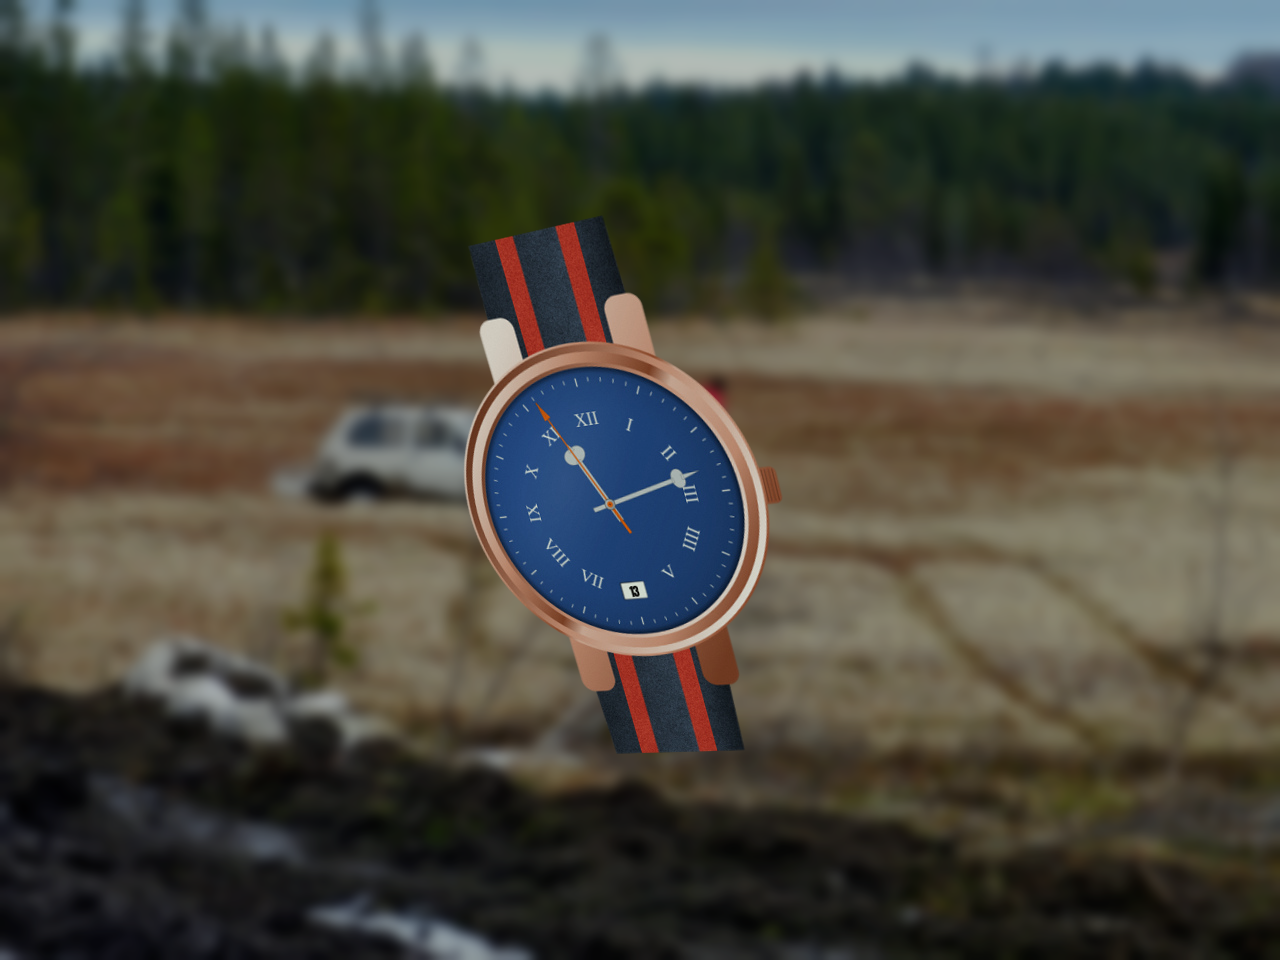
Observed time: 11.12.56
